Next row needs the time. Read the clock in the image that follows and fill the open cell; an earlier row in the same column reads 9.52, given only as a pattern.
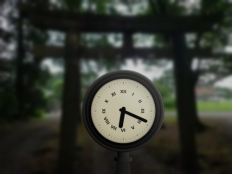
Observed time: 6.19
